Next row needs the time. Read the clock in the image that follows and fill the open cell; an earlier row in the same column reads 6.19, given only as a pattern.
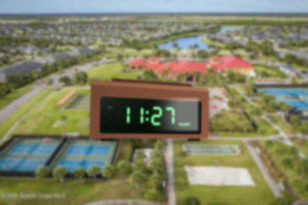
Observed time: 11.27
